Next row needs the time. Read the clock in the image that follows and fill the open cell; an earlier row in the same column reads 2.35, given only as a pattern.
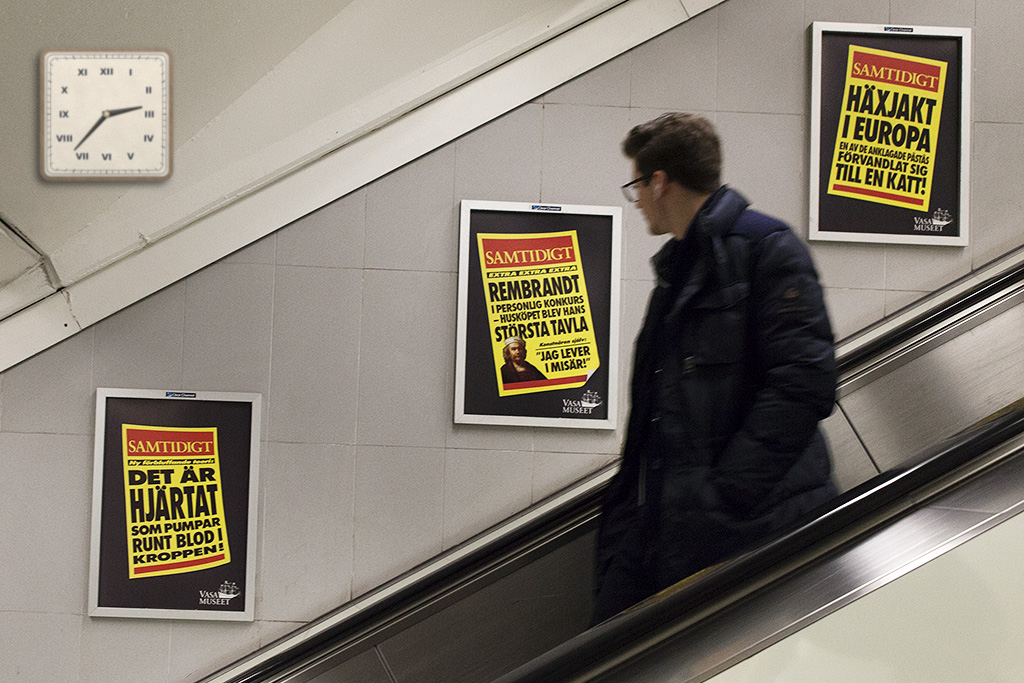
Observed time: 2.37
